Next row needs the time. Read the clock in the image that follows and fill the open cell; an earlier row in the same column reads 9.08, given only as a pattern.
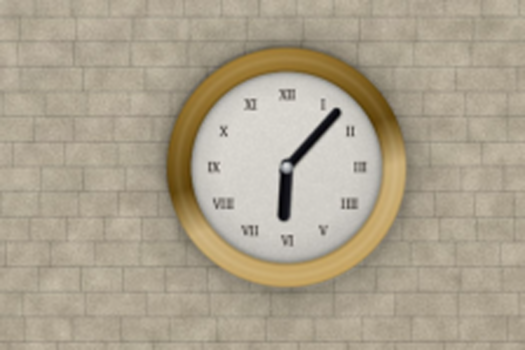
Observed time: 6.07
